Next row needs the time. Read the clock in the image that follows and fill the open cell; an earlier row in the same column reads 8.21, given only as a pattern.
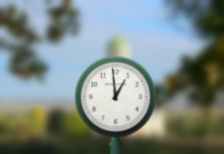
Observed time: 12.59
